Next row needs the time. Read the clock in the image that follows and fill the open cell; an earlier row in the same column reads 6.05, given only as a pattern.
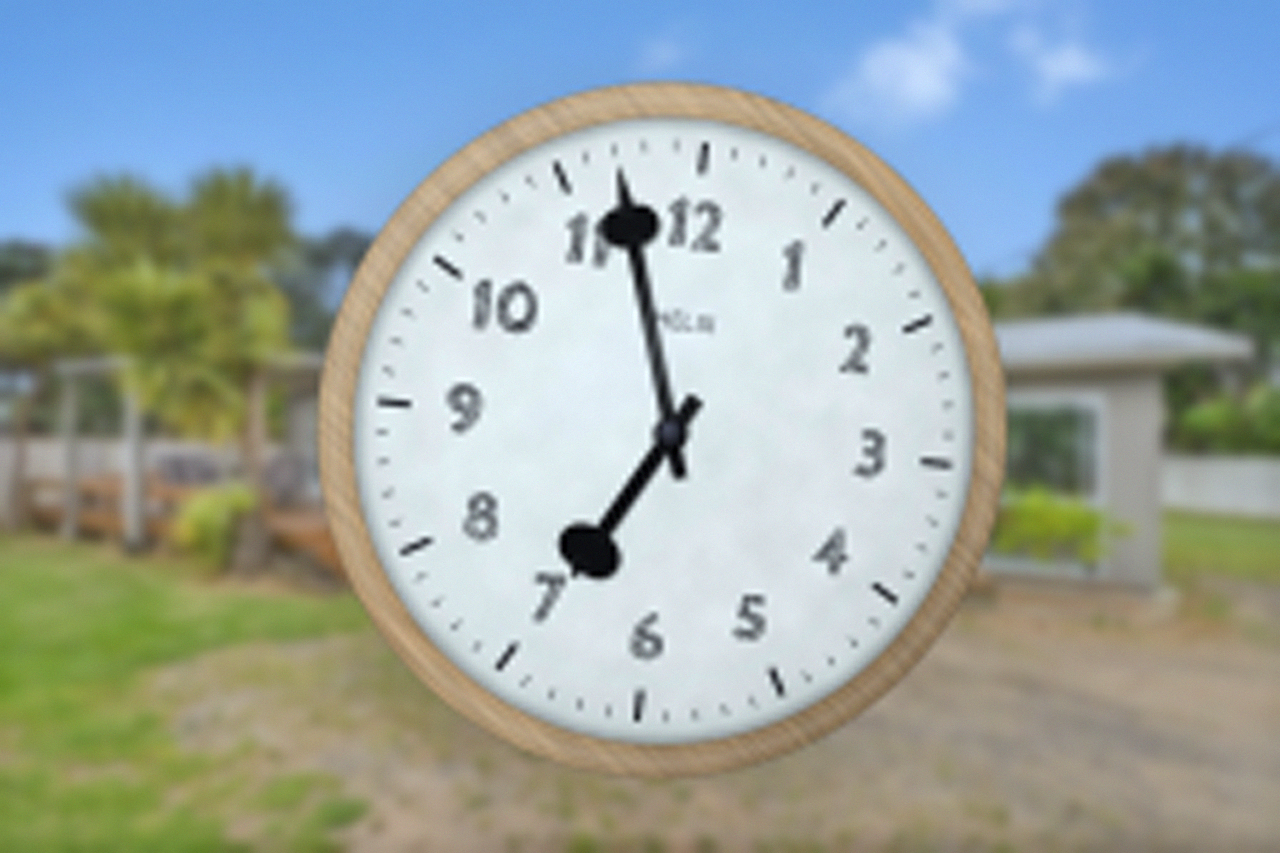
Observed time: 6.57
